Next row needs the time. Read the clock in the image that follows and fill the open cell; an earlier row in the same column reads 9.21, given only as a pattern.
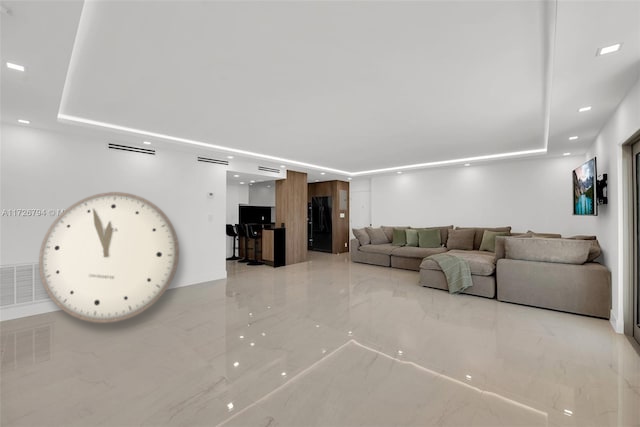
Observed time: 11.56
